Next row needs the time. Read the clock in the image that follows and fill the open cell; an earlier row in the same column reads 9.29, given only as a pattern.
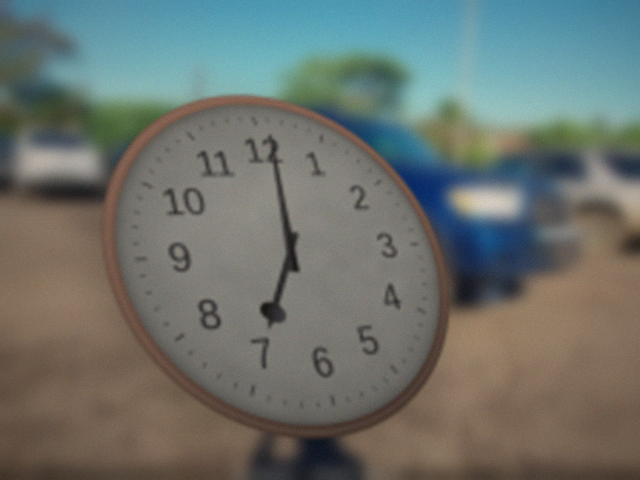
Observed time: 7.01
